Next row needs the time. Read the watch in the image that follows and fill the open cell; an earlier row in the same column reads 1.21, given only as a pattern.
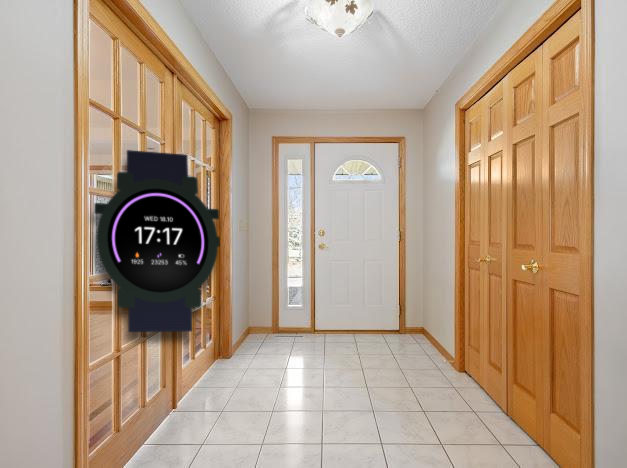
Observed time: 17.17
